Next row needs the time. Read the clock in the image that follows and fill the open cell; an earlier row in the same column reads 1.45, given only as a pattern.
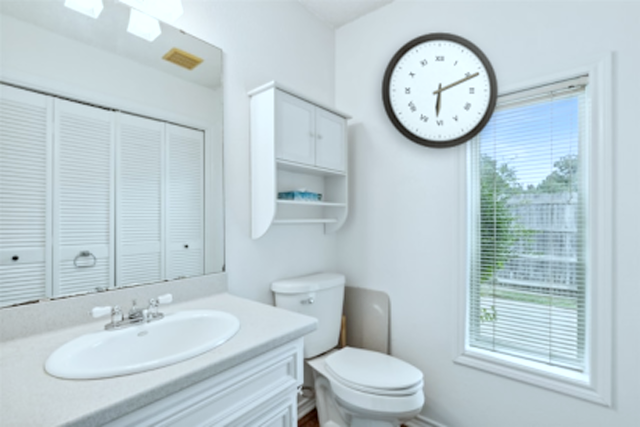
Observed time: 6.11
